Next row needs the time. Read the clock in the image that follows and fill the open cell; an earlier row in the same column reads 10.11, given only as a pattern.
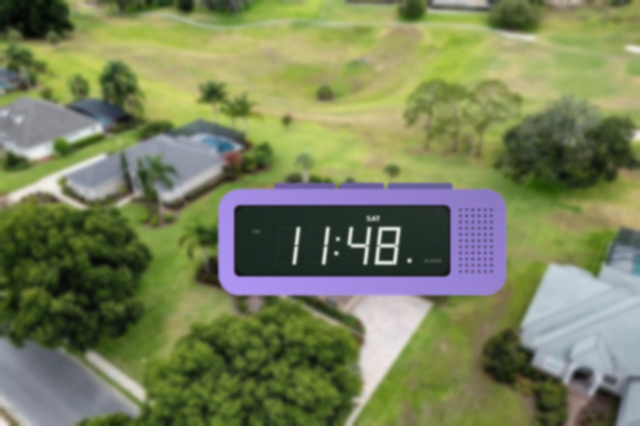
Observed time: 11.48
